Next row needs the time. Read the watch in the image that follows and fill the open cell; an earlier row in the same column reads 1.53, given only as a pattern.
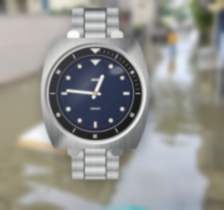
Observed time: 12.46
